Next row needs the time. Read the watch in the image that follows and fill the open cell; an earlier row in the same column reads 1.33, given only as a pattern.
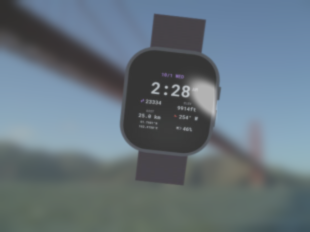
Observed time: 2.28
